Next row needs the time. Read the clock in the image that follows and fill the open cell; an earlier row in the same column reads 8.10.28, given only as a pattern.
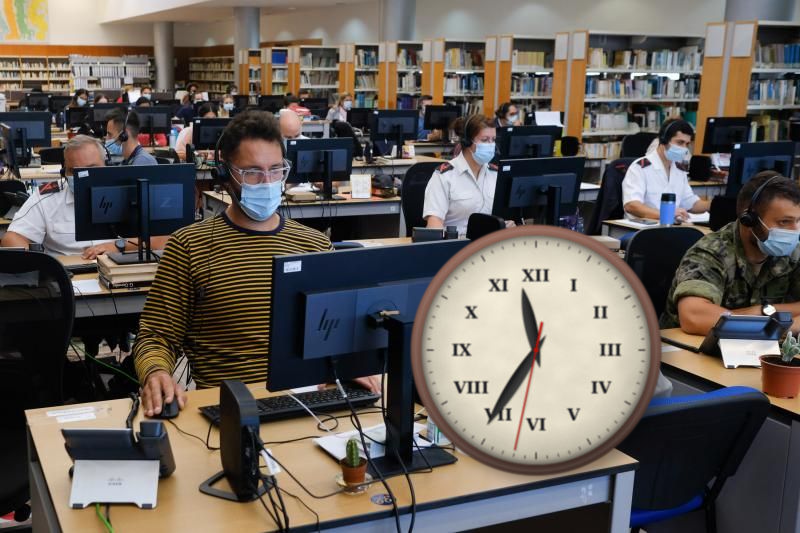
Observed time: 11.35.32
